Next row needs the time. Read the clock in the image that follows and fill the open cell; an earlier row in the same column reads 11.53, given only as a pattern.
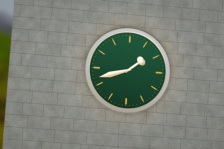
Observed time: 1.42
